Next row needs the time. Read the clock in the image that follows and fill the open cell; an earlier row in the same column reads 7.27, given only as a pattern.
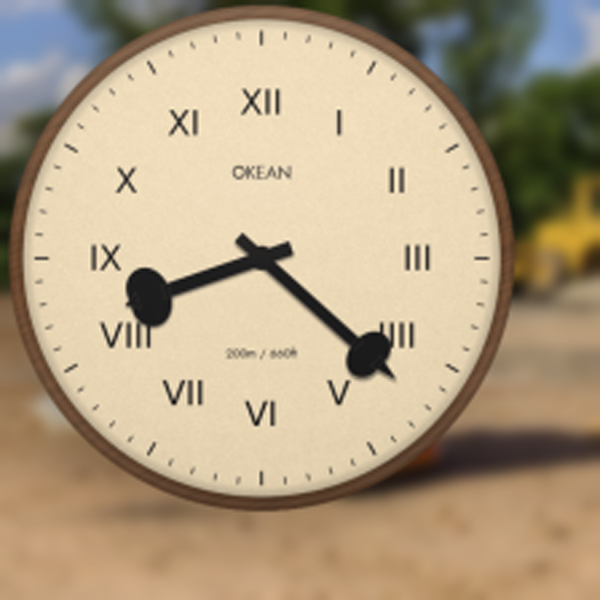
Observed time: 8.22
